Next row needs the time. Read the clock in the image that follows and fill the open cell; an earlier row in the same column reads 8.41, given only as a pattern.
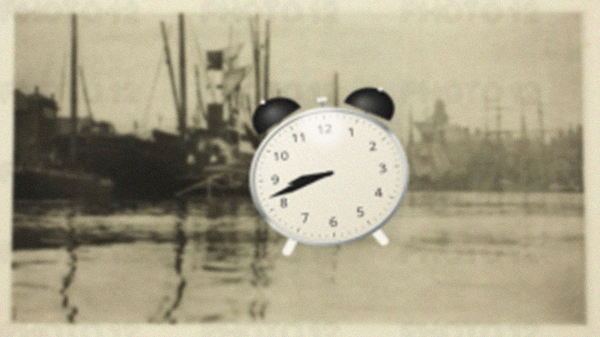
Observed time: 8.42
